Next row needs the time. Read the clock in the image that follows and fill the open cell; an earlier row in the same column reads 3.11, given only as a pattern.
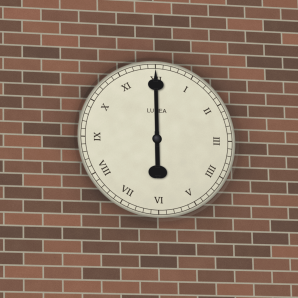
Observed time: 6.00
